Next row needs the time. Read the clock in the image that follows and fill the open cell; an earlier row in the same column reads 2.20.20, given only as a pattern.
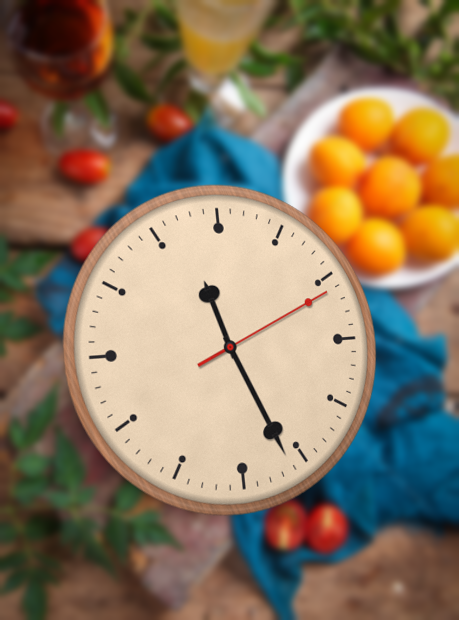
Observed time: 11.26.11
